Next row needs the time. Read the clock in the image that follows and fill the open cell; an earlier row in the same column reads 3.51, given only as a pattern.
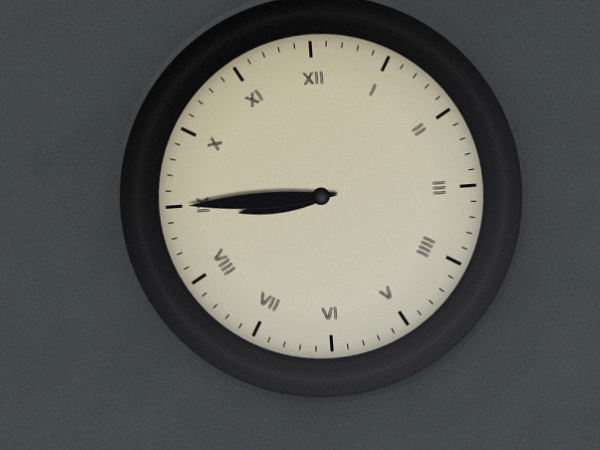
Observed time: 8.45
